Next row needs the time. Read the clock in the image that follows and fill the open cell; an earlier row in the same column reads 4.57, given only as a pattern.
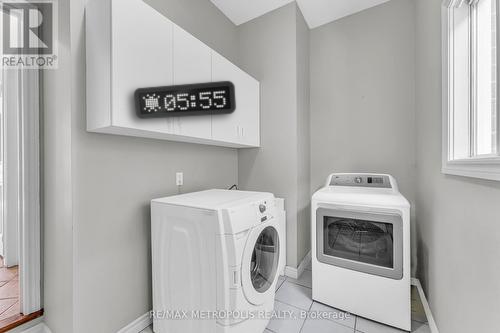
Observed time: 5.55
